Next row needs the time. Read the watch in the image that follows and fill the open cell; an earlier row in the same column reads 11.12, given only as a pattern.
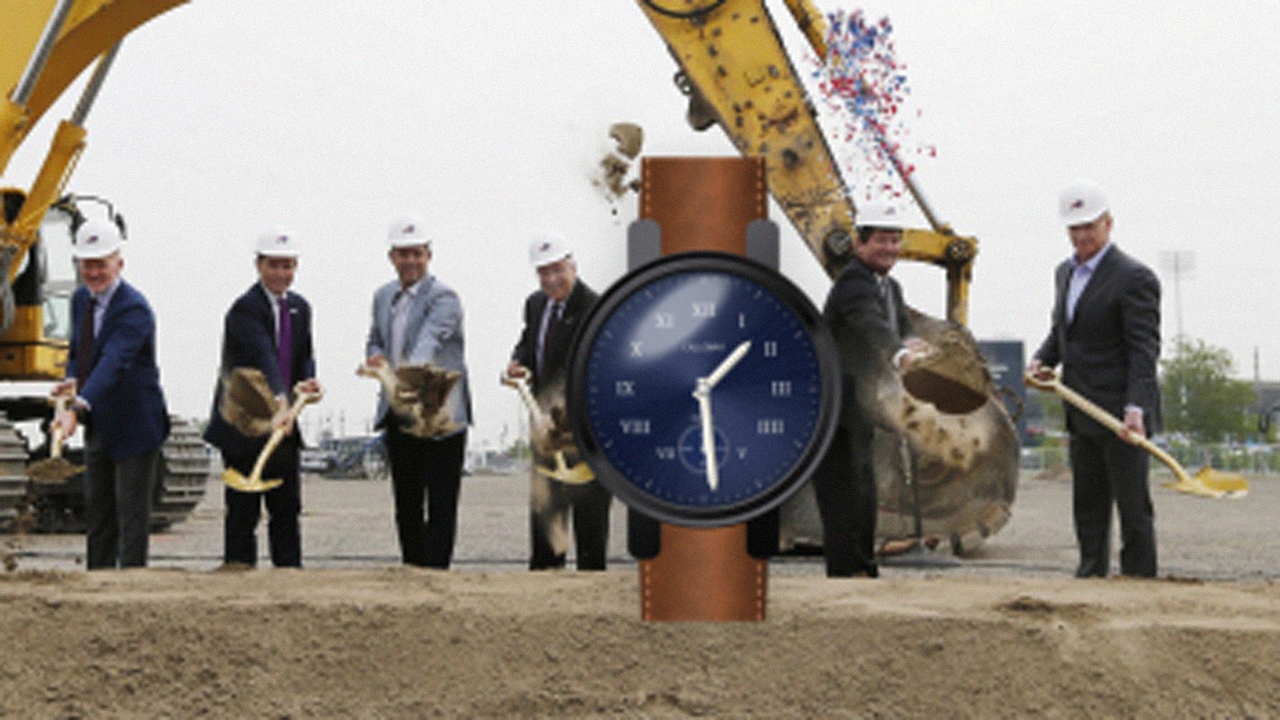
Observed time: 1.29
